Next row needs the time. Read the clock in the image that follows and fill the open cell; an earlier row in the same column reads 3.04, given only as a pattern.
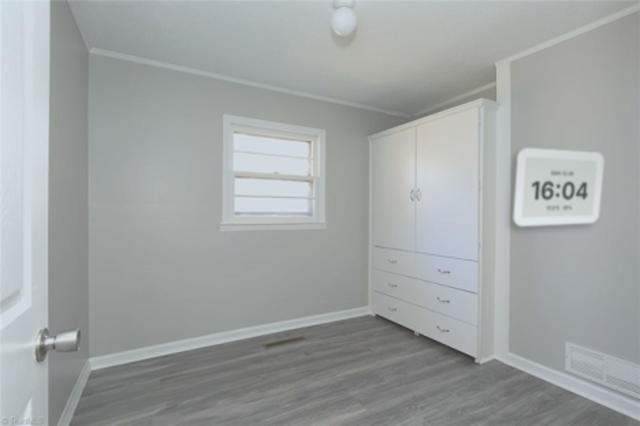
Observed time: 16.04
